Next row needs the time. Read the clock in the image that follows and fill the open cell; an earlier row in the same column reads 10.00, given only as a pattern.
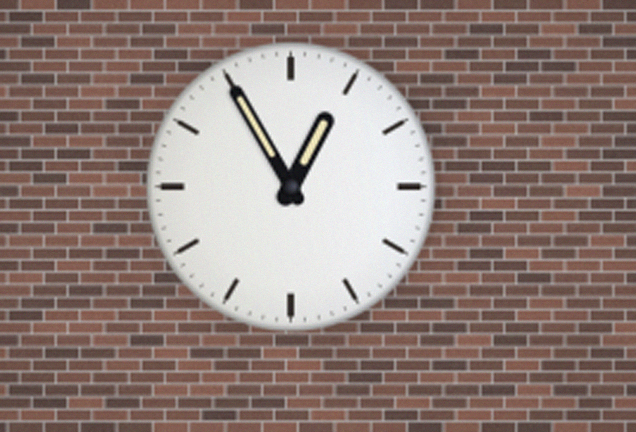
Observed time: 12.55
